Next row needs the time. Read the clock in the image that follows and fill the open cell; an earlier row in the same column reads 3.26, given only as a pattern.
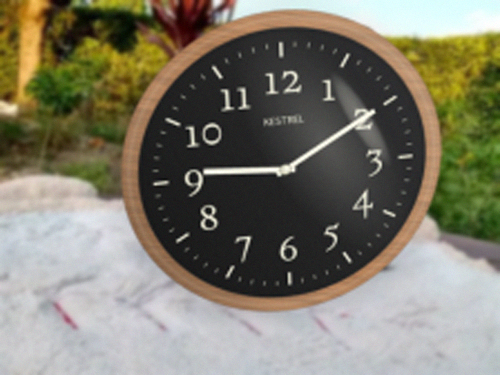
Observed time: 9.10
